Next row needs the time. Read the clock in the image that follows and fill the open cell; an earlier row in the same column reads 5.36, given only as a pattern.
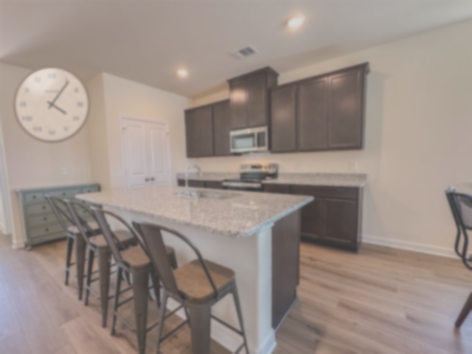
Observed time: 4.06
